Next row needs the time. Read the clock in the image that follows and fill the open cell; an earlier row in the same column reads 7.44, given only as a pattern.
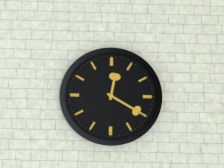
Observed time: 12.20
